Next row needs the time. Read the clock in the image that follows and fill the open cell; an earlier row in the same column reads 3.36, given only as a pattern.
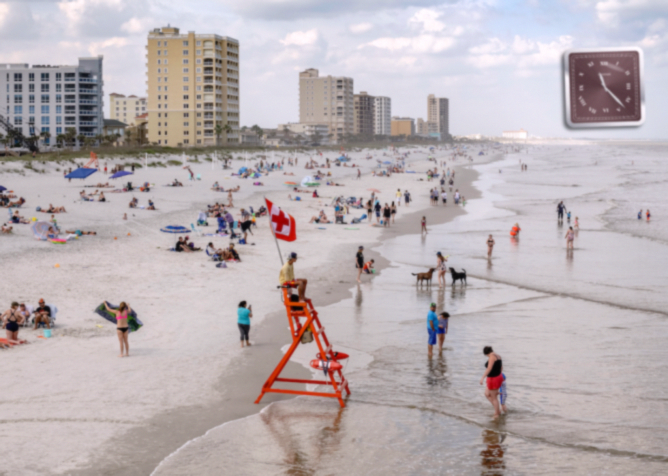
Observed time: 11.23
